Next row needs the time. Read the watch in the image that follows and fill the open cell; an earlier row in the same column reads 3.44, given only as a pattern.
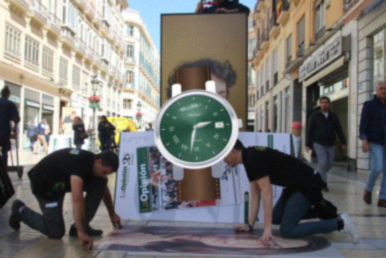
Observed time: 2.32
